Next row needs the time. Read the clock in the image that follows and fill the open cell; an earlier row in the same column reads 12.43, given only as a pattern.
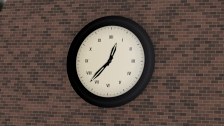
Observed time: 12.37
